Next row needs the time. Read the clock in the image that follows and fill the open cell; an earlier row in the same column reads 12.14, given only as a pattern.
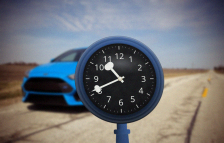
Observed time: 10.41
